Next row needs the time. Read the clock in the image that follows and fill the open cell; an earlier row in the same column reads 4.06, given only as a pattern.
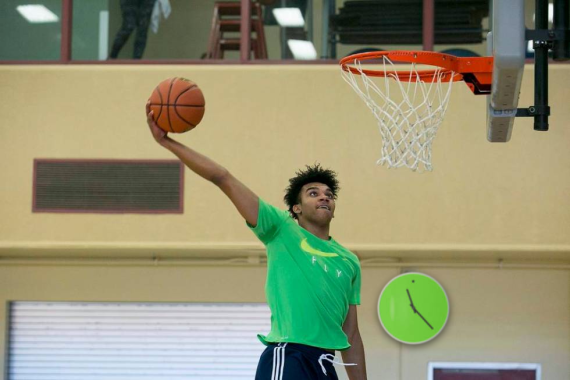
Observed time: 11.23
